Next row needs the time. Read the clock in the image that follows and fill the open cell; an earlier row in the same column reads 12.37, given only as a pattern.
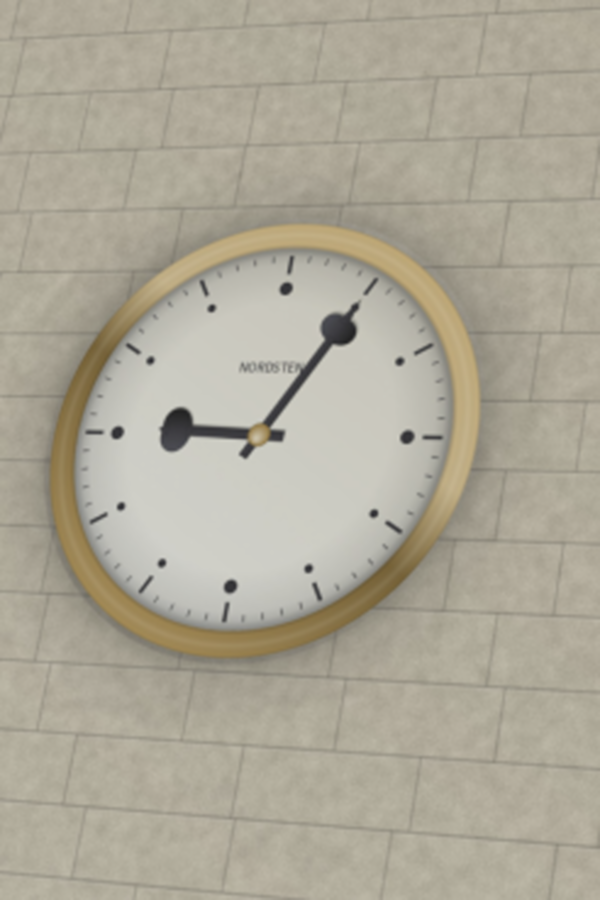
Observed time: 9.05
